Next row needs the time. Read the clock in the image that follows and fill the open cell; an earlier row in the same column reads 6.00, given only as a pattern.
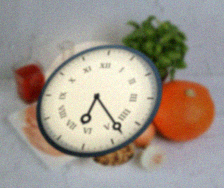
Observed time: 6.23
